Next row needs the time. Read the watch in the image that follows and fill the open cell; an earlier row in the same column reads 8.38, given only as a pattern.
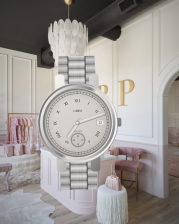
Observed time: 7.12
